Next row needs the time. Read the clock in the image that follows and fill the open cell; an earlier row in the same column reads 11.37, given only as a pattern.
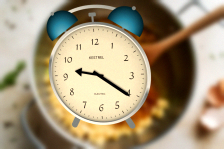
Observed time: 9.21
